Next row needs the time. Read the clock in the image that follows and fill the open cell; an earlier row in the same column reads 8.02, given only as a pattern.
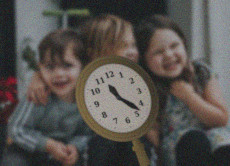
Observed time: 11.23
